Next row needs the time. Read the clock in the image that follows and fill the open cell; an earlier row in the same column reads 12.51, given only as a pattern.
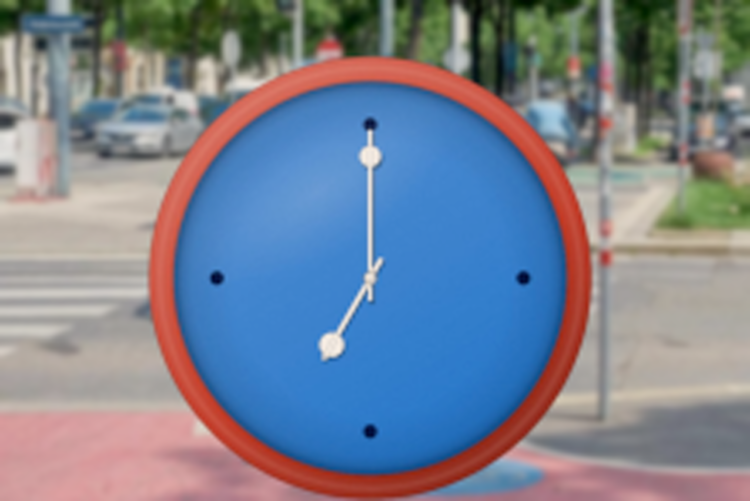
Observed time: 7.00
